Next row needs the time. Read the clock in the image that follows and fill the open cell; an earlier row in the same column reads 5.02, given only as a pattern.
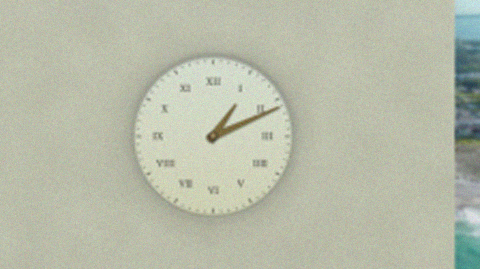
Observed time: 1.11
